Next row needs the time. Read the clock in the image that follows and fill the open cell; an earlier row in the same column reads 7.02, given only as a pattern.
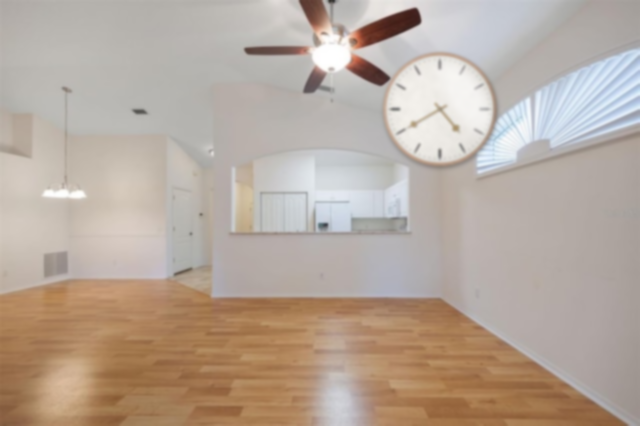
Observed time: 4.40
